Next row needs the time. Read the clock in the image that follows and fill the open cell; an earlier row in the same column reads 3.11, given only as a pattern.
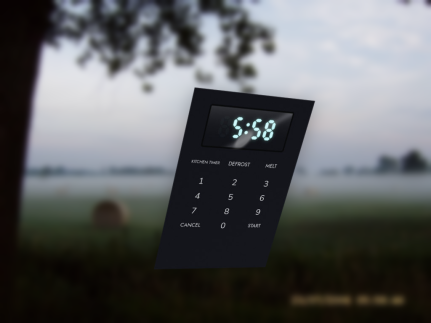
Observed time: 5.58
